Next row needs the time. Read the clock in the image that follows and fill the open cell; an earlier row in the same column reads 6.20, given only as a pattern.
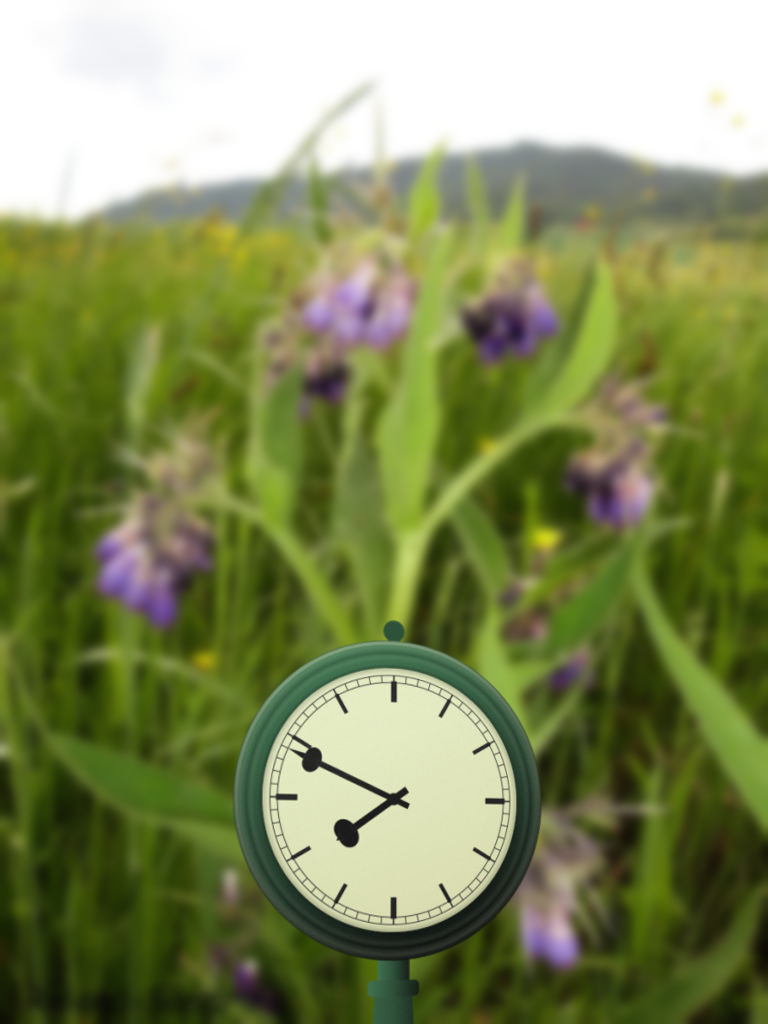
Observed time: 7.49
